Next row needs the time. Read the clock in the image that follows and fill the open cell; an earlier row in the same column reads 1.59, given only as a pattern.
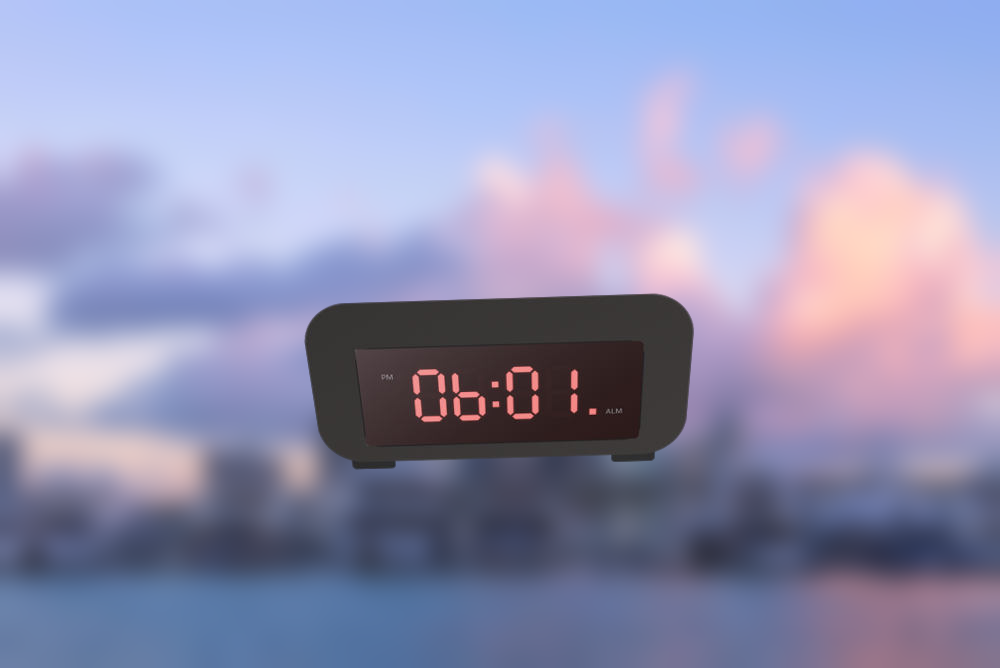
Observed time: 6.01
